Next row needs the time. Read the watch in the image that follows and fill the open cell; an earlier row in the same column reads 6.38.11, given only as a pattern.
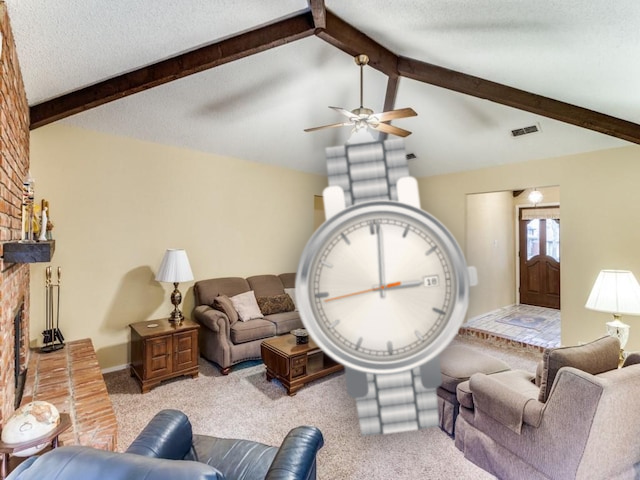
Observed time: 3.00.44
